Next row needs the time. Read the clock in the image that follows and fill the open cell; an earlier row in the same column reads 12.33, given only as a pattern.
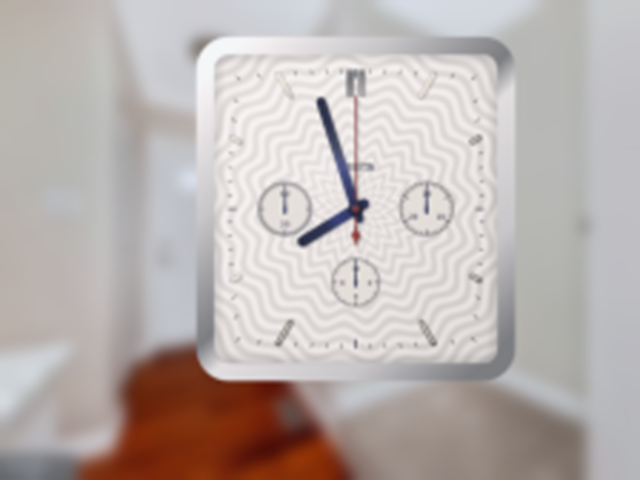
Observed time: 7.57
